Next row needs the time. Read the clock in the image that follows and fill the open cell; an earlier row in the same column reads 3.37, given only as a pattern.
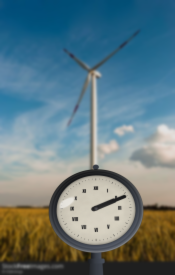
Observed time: 2.11
